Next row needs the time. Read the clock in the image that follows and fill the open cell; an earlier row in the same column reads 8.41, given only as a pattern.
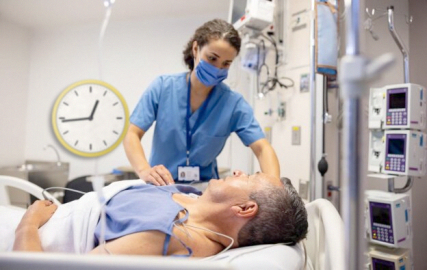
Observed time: 12.44
